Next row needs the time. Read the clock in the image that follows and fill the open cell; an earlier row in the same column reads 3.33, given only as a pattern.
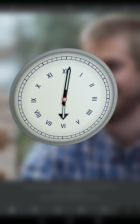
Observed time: 6.01
